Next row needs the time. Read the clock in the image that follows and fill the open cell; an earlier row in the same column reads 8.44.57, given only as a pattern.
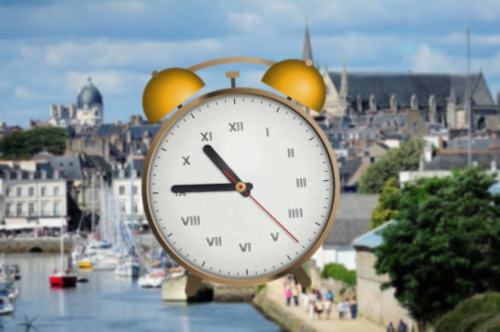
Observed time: 10.45.23
